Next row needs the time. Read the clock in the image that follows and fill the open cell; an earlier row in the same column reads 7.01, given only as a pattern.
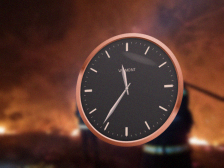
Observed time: 11.36
